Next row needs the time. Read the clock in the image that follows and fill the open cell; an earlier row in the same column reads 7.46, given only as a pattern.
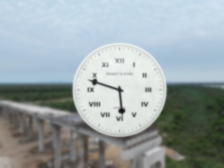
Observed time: 5.48
